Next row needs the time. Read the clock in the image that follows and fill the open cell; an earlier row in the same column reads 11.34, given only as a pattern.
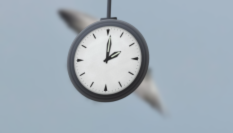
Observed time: 2.01
